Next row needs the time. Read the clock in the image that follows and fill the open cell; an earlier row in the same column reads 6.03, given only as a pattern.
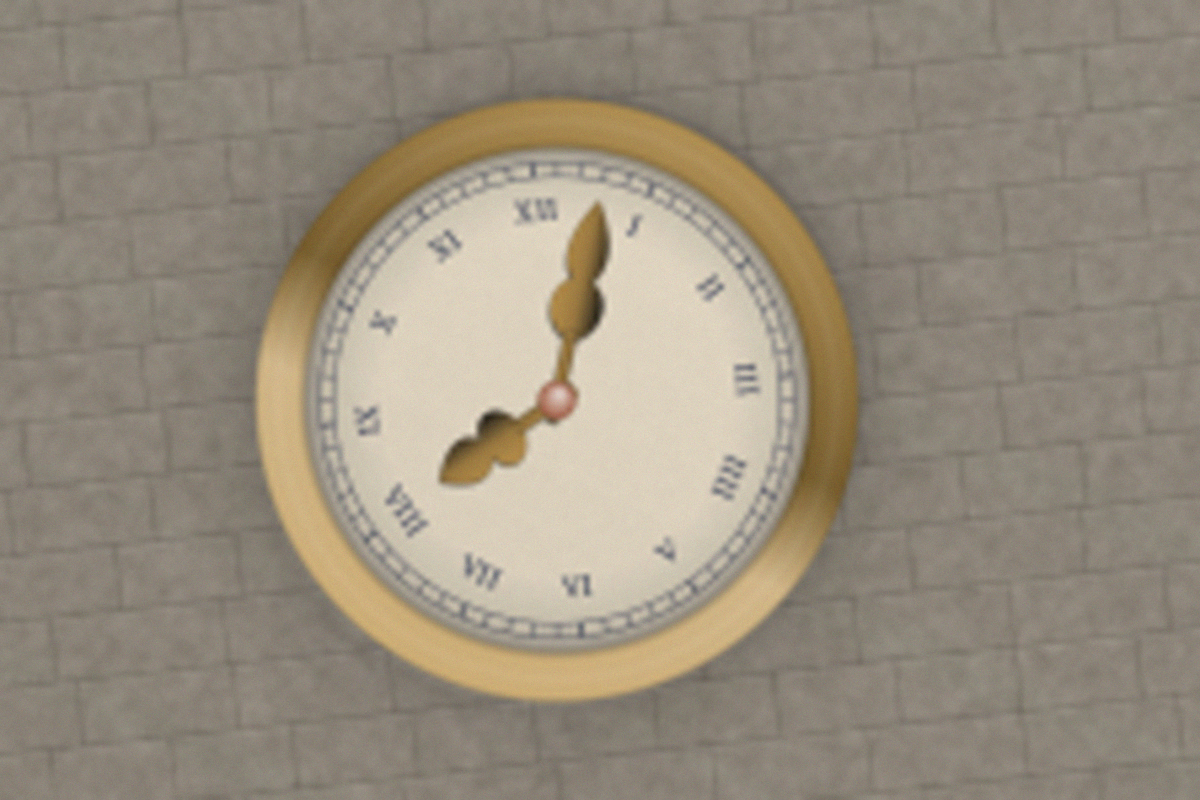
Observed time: 8.03
